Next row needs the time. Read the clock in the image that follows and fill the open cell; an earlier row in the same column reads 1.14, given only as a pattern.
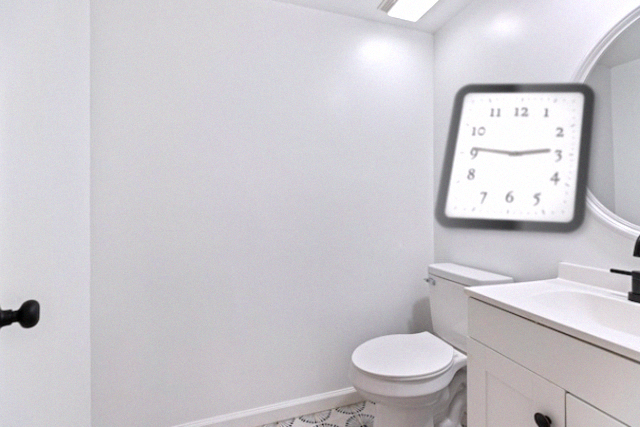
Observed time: 2.46
